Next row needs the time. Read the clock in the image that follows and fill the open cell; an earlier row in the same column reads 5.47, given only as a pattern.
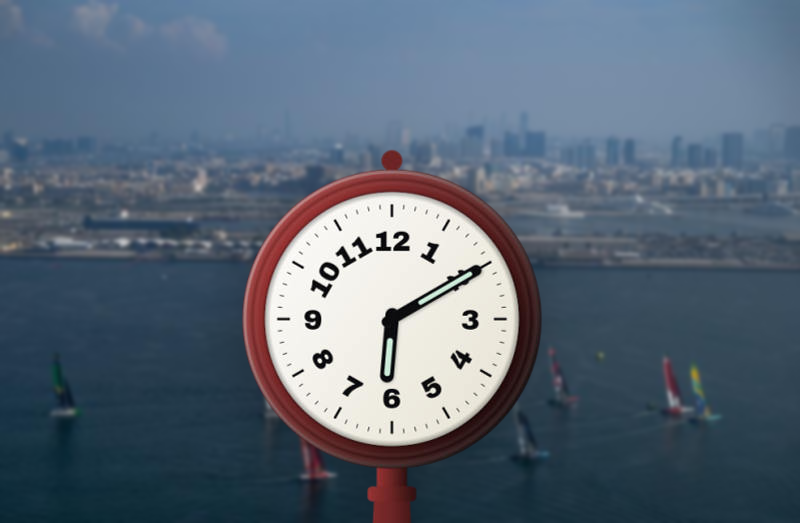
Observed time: 6.10
